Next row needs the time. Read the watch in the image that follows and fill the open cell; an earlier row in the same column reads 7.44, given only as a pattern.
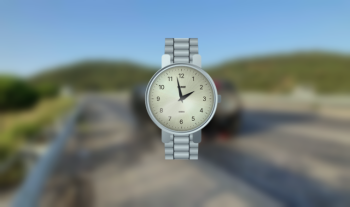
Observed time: 1.58
